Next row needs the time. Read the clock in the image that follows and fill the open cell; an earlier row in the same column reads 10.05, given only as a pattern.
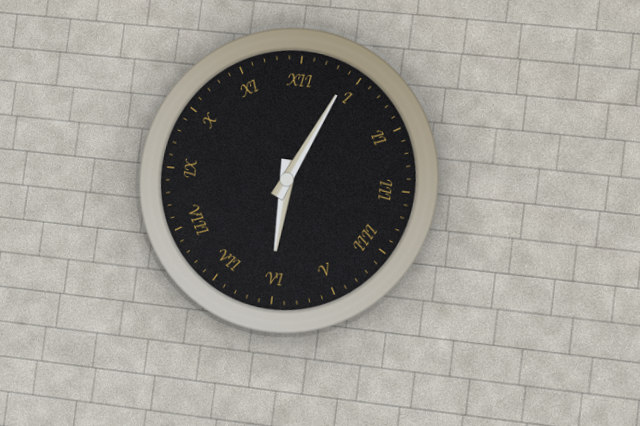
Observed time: 6.04
